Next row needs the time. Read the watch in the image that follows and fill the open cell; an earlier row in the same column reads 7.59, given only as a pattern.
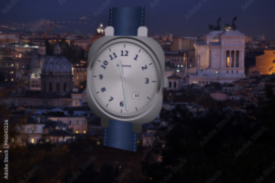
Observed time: 11.28
